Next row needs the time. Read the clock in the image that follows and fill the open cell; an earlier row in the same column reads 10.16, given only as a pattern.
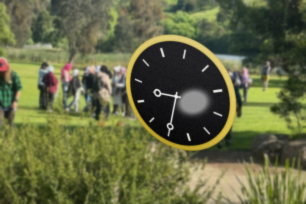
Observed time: 9.35
